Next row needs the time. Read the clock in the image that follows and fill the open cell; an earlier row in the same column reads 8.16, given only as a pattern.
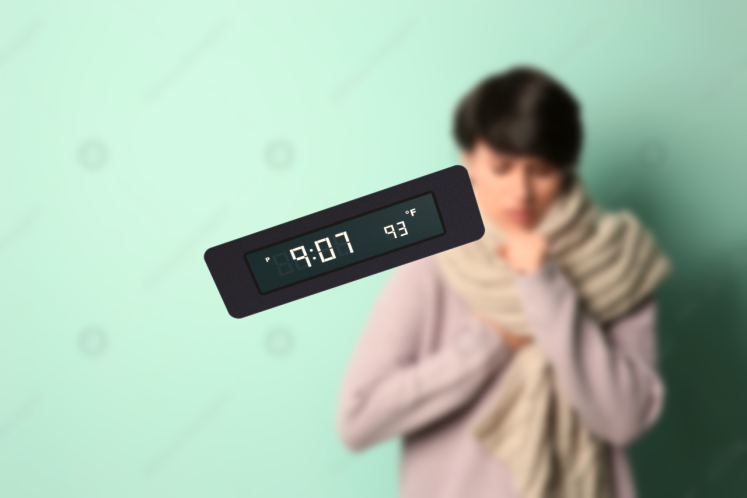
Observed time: 9.07
